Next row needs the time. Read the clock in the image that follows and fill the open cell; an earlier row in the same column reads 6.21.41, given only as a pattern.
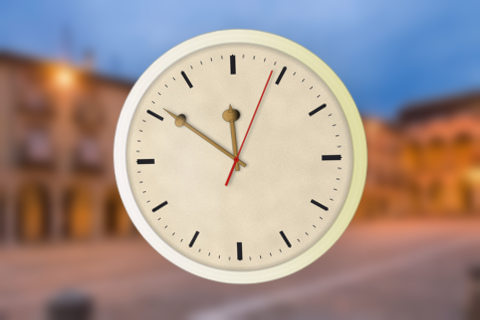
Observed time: 11.51.04
